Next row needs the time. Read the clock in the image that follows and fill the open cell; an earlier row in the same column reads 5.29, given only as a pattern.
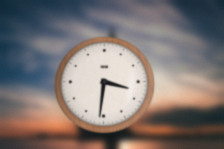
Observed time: 3.31
